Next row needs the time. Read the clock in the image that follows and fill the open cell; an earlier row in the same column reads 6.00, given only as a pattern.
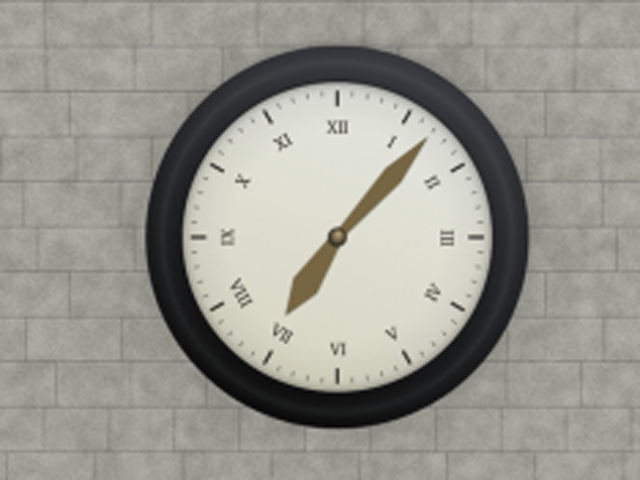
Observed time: 7.07
